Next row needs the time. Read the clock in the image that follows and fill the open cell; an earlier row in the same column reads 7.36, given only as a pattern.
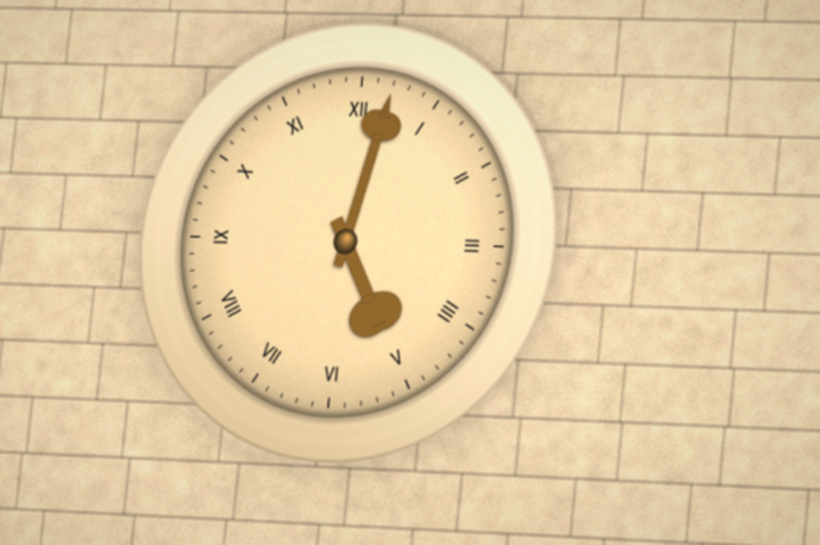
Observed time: 5.02
